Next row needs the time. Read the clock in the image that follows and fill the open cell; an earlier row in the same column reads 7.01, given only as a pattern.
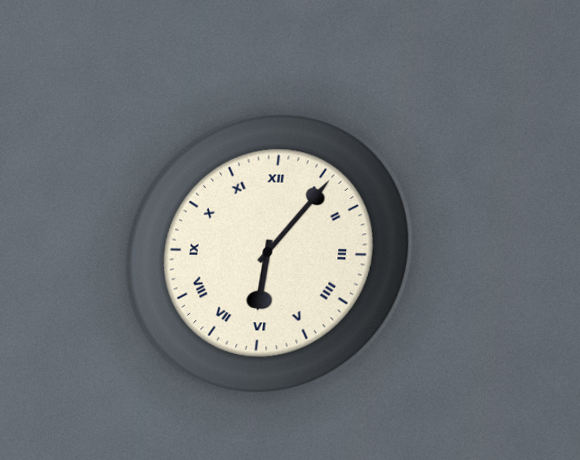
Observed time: 6.06
